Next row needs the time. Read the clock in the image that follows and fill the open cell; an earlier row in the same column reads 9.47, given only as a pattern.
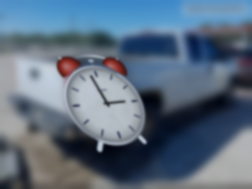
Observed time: 2.58
